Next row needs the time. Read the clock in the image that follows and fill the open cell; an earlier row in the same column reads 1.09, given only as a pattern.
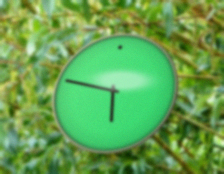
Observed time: 5.47
